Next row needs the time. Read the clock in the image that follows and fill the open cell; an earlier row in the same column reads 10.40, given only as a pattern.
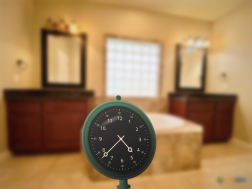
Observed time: 4.38
